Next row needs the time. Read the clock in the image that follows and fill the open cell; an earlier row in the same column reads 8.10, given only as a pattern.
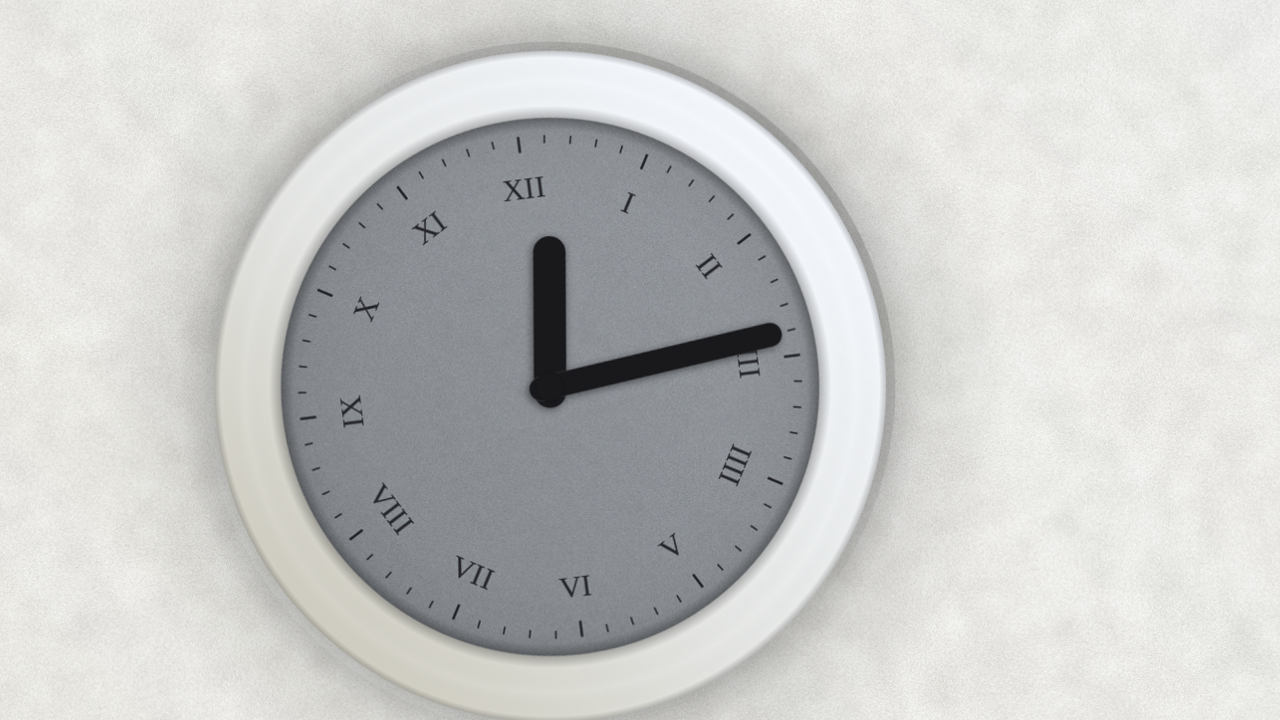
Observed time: 12.14
